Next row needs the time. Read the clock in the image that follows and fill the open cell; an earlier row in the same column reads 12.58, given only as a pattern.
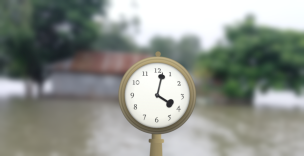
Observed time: 4.02
